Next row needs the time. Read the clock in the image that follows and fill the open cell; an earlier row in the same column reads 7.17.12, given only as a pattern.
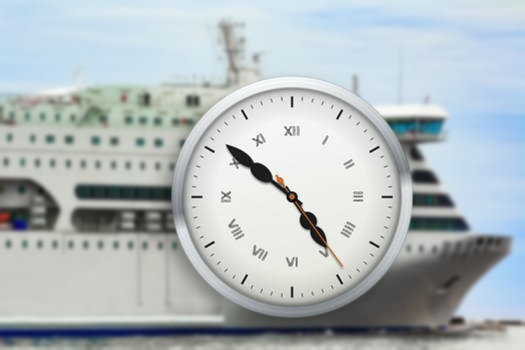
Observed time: 4.51.24
